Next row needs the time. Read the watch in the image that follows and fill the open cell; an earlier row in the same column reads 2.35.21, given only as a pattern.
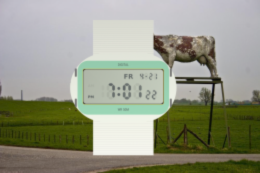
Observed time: 7.01.22
